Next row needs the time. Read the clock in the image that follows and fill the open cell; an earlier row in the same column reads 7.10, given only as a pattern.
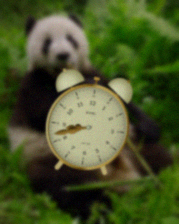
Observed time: 8.42
